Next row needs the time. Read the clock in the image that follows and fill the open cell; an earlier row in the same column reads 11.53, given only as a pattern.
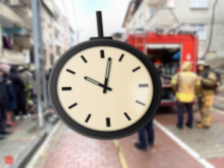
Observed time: 10.02
